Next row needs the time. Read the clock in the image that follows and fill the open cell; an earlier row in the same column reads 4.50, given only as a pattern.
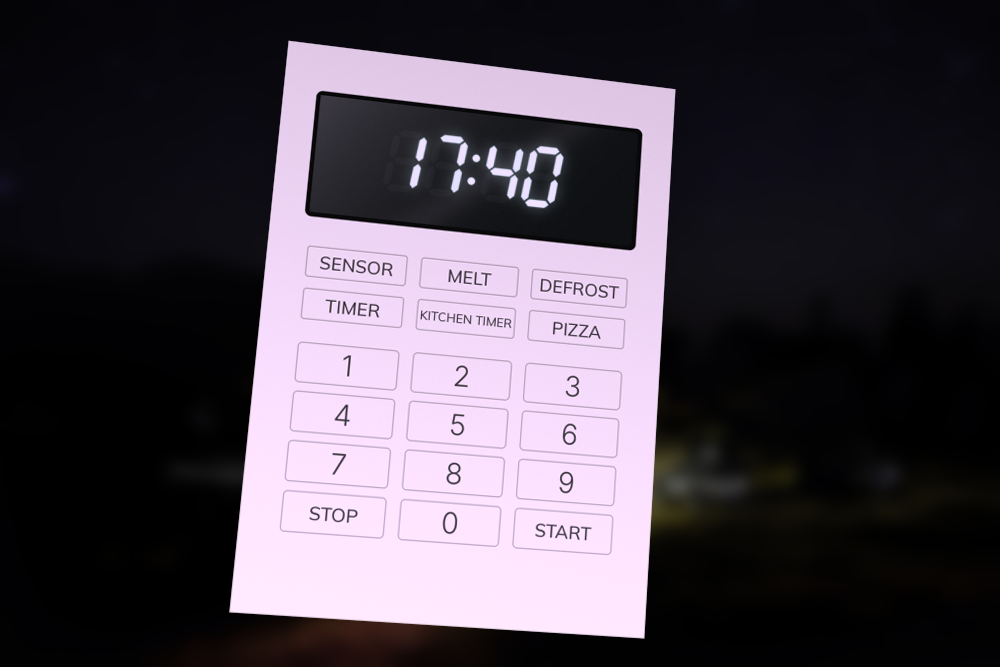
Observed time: 17.40
